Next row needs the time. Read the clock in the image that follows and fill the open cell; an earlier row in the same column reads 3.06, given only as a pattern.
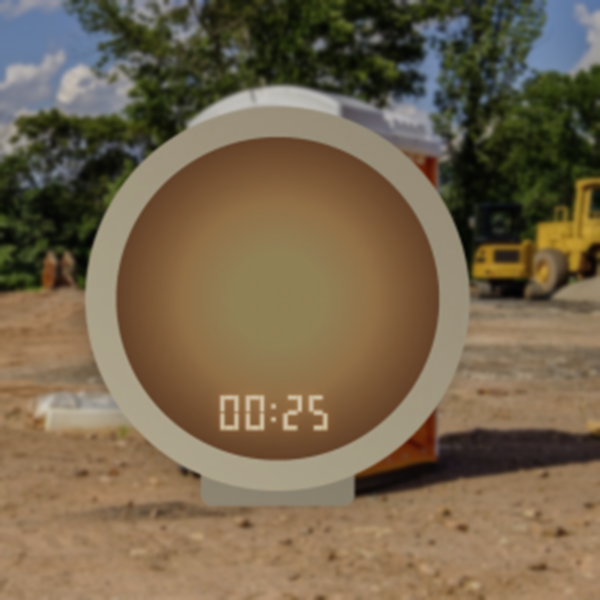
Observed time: 0.25
